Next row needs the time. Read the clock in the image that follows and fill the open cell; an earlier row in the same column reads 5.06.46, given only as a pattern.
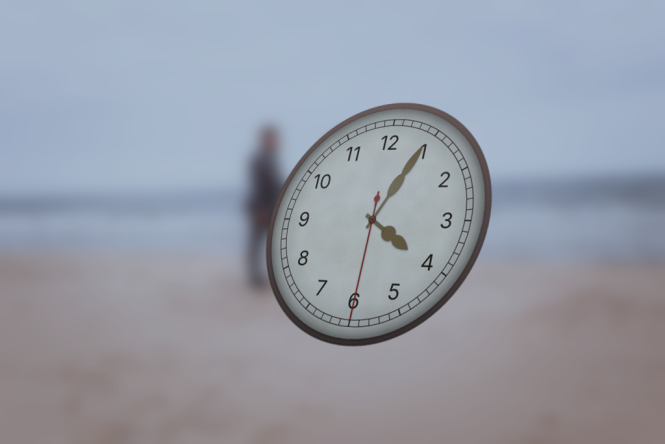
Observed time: 4.04.30
